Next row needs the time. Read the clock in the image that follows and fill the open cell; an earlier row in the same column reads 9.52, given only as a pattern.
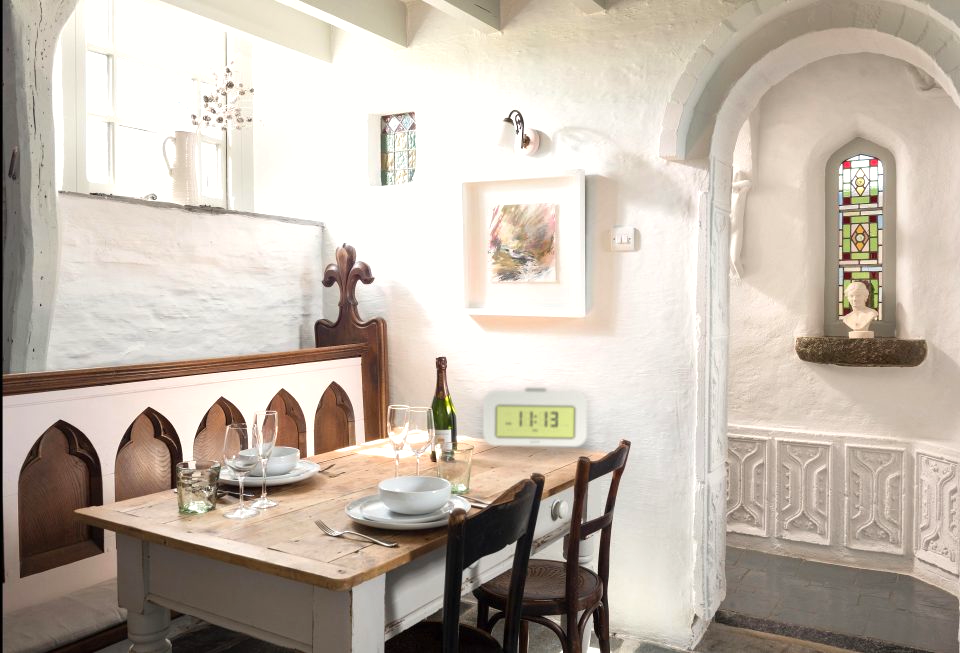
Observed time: 11.13
